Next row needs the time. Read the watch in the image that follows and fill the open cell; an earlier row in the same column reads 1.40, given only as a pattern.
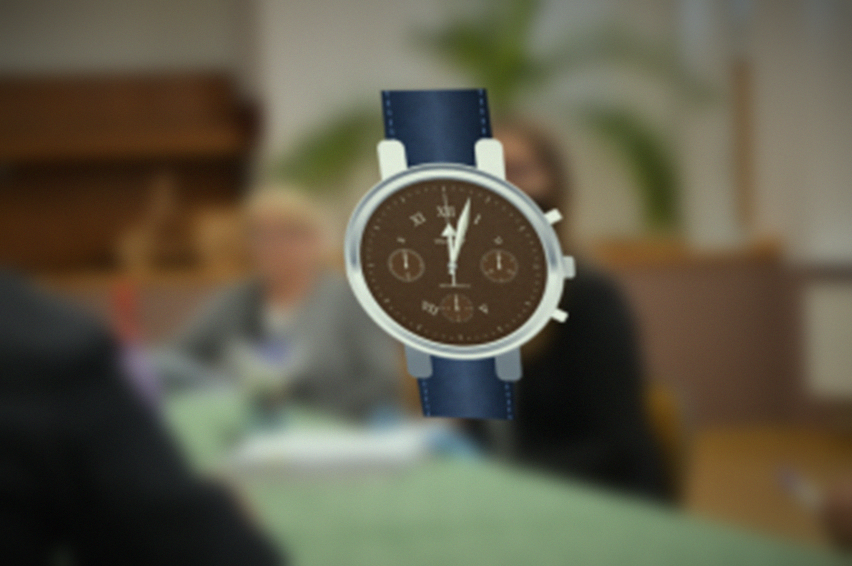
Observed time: 12.03
